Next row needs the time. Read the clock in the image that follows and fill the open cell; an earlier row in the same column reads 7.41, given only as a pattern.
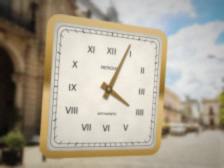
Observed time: 4.04
